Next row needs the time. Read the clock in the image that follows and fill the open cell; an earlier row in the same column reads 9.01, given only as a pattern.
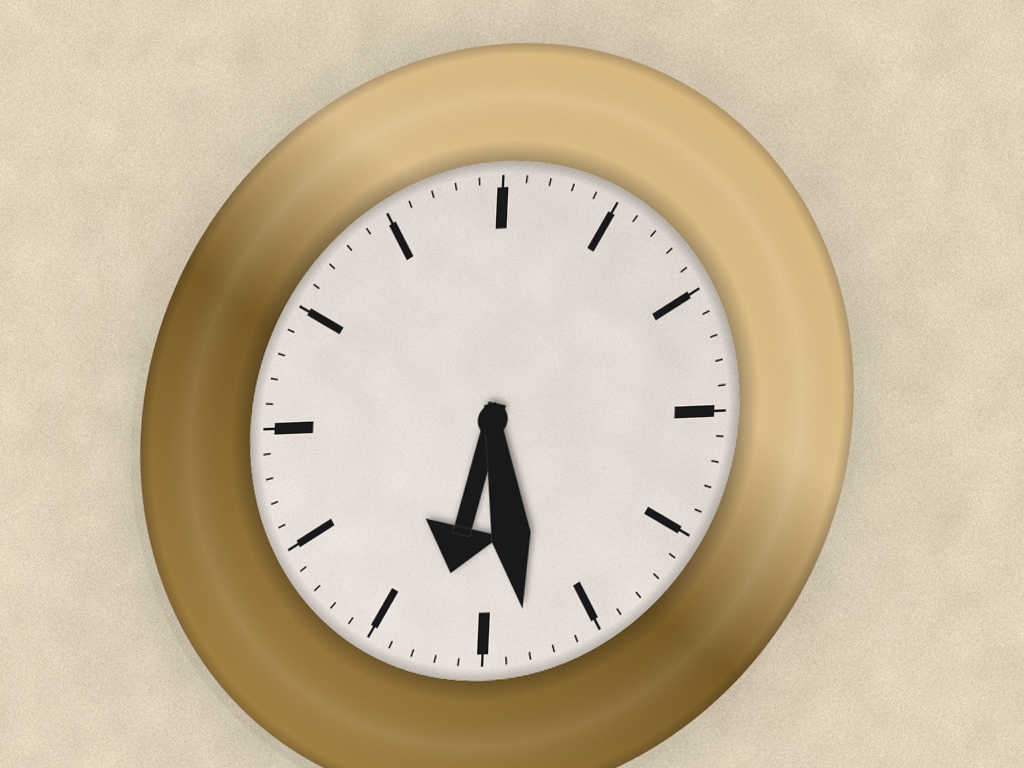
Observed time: 6.28
